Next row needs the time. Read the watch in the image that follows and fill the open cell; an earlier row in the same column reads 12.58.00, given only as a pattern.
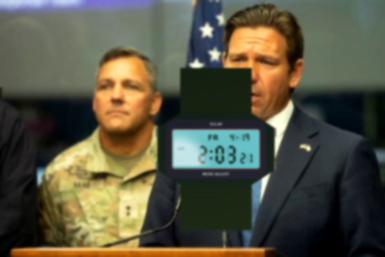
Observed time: 2.03.21
